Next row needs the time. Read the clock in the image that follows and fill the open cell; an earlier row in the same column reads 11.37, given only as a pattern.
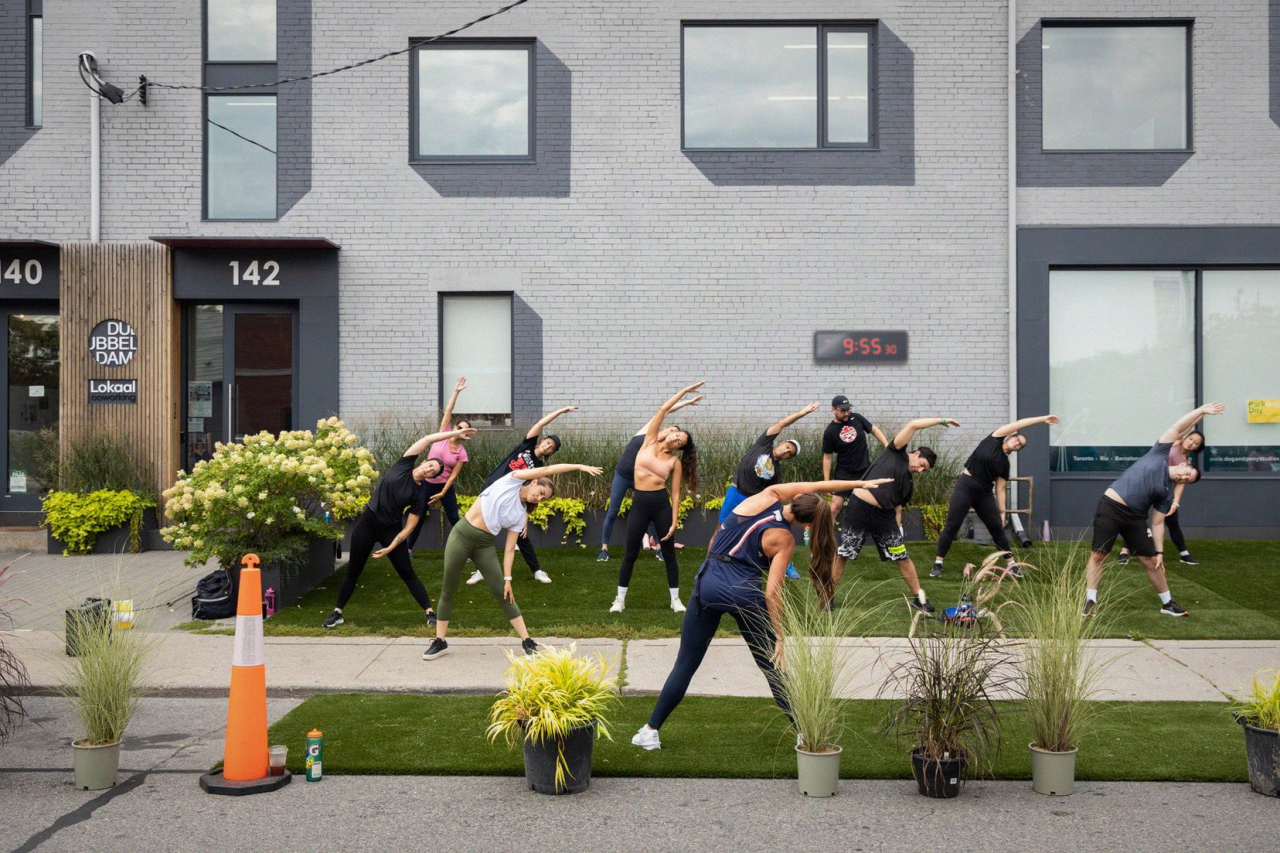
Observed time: 9.55
